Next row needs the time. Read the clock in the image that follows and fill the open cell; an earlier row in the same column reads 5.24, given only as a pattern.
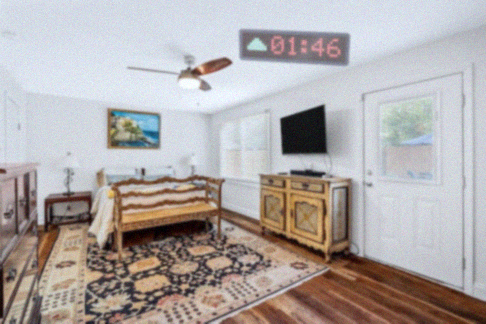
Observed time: 1.46
